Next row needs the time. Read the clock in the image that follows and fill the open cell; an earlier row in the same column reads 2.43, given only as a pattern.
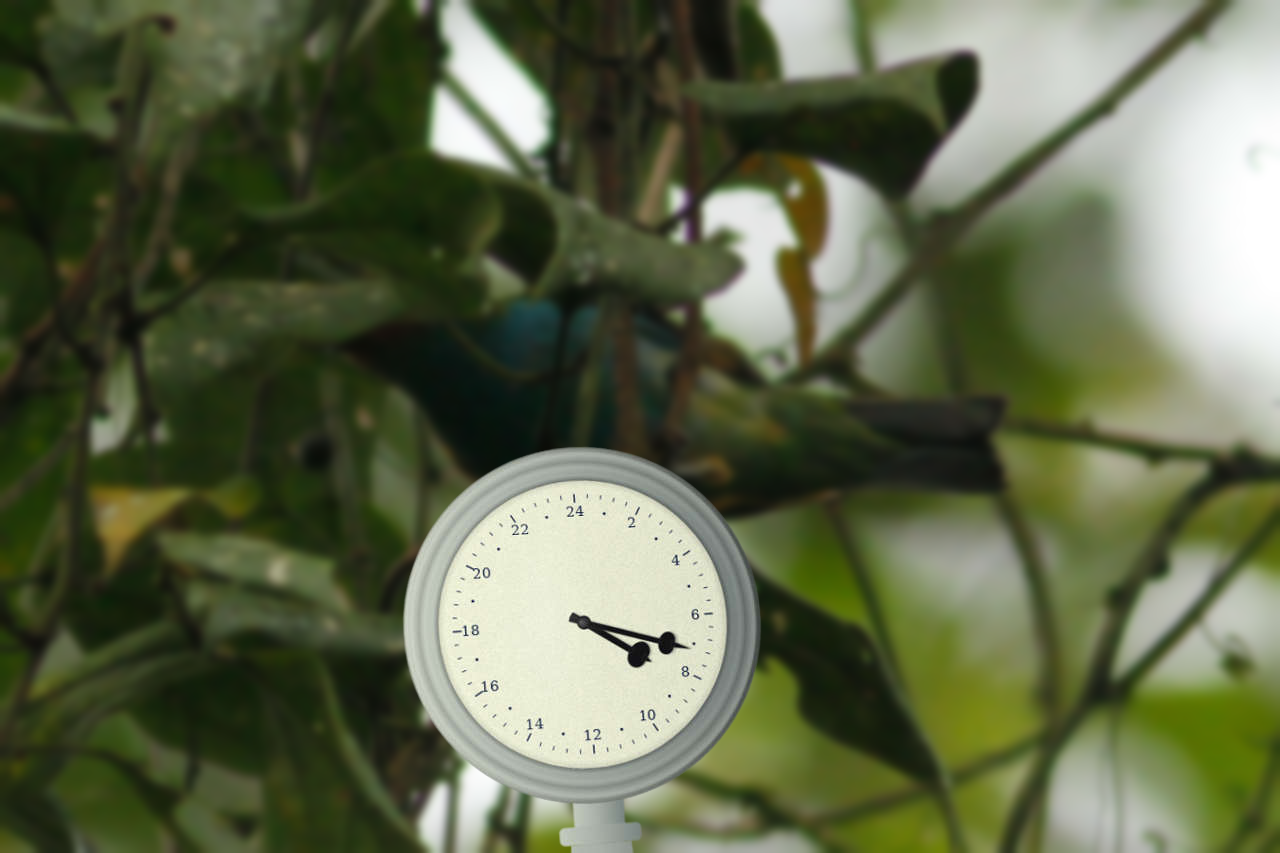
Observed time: 8.18
